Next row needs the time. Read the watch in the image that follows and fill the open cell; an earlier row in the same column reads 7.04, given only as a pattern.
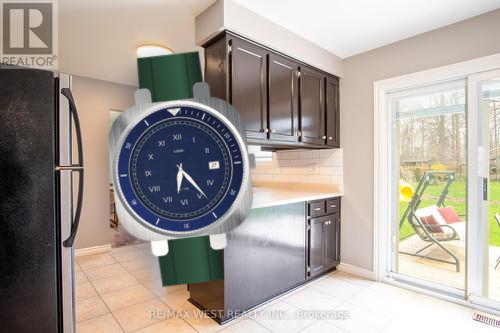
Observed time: 6.24
